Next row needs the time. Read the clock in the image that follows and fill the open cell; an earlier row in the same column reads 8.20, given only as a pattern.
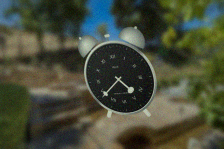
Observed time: 4.39
